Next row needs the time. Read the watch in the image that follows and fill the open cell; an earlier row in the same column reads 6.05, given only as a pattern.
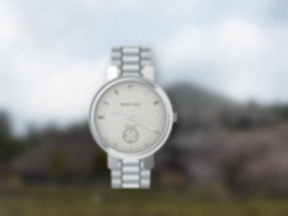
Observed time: 9.20
